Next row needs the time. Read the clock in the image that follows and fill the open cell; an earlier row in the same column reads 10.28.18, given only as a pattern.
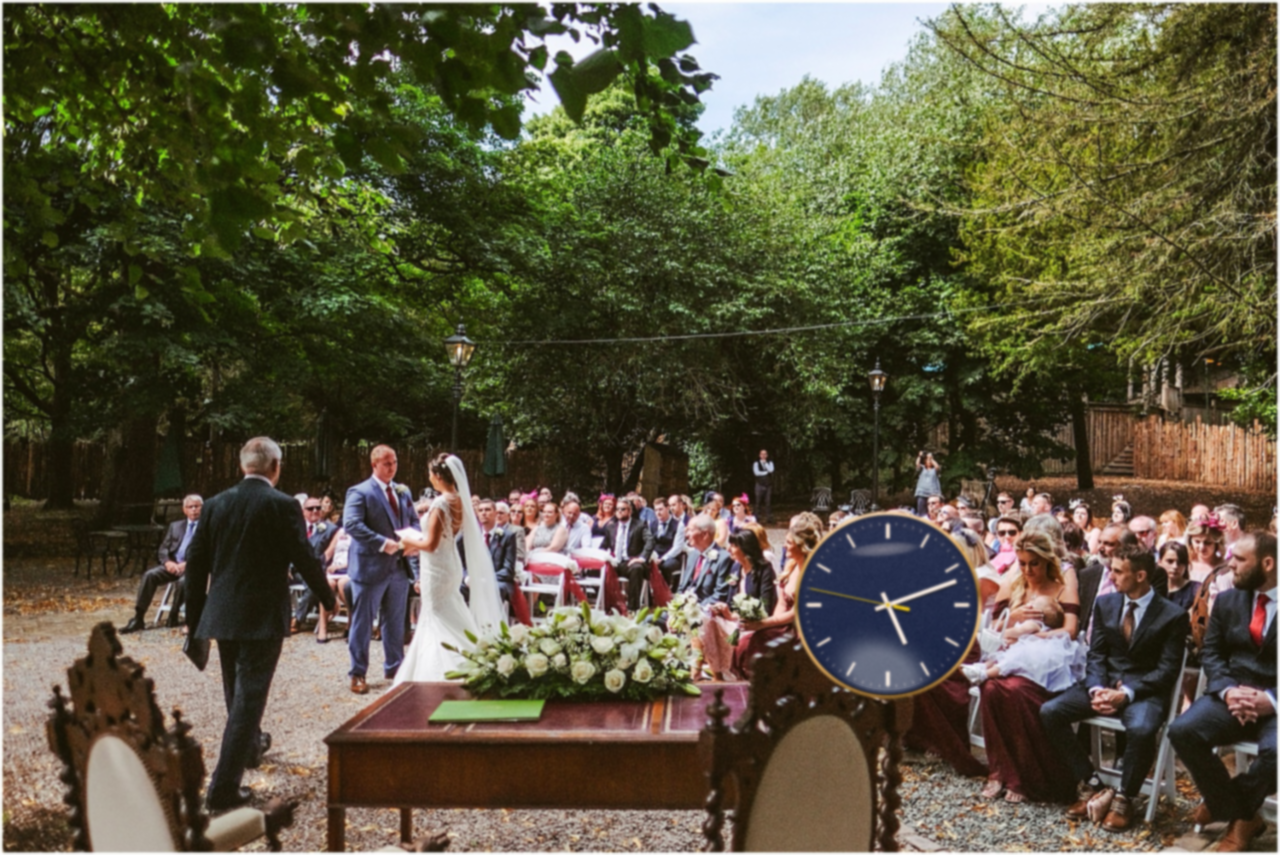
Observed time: 5.11.47
